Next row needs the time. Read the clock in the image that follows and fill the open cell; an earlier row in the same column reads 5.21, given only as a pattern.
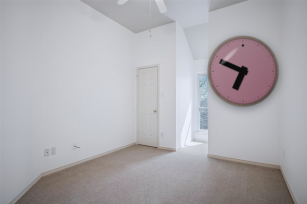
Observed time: 6.49
